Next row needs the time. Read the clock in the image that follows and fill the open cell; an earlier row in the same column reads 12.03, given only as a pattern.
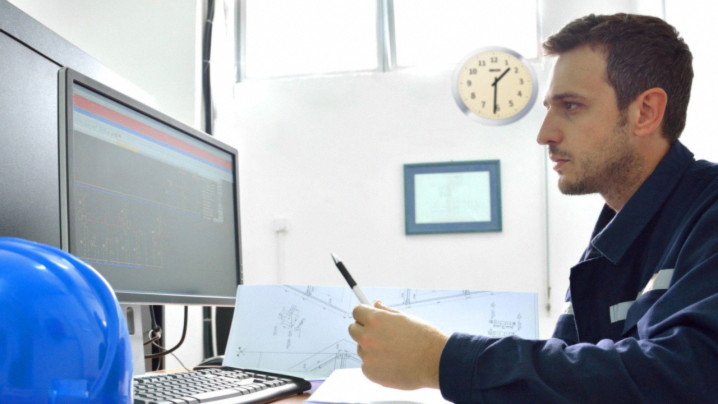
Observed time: 1.31
